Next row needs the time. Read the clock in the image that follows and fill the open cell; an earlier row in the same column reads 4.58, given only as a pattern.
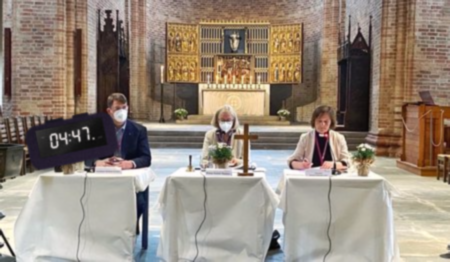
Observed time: 4.47
